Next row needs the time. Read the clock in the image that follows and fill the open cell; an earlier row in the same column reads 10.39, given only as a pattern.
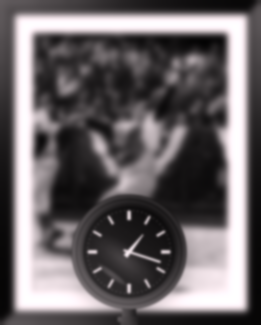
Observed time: 1.18
